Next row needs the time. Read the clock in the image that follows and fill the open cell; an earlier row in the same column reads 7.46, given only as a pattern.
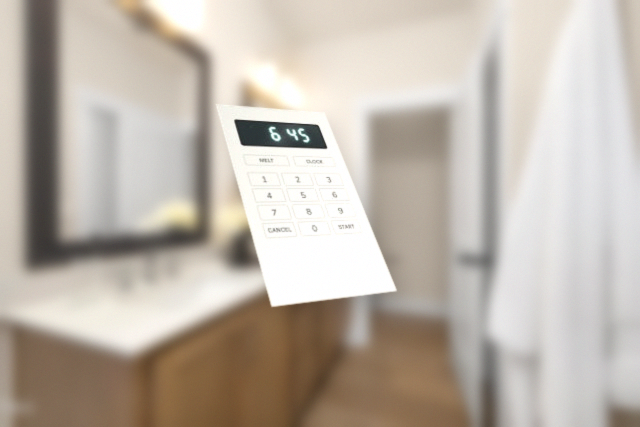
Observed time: 6.45
